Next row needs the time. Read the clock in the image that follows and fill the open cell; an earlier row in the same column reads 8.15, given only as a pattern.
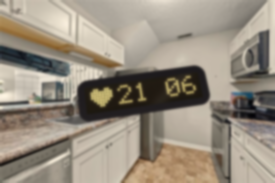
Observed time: 21.06
